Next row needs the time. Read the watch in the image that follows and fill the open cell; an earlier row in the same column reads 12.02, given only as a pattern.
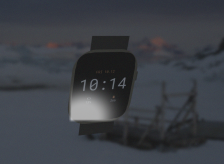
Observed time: 10.14
